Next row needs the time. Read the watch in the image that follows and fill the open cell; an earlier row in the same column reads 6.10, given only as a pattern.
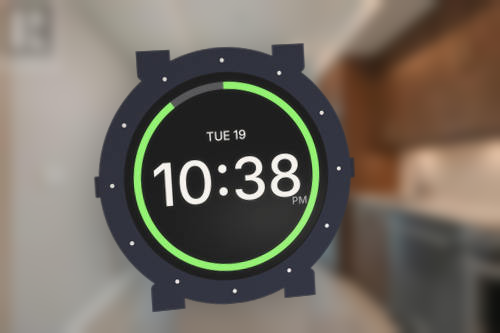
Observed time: 10.38
